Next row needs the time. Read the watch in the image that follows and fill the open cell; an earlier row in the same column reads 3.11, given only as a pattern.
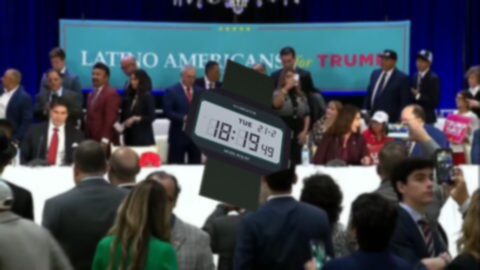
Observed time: 18.19
